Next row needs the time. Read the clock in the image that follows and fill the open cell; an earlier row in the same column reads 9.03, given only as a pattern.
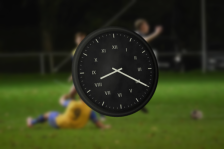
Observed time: 8.20
